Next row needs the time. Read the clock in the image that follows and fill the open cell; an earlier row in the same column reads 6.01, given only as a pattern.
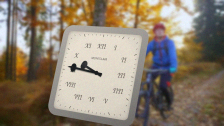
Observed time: 9.46
